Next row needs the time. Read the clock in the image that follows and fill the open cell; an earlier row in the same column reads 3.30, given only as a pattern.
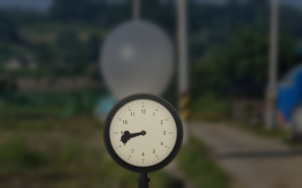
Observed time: 8.42
